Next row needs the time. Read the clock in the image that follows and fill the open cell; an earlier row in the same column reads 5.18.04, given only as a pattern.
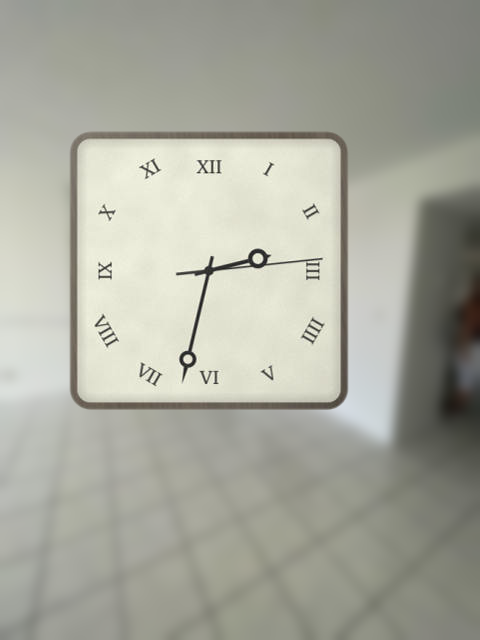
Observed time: 2.32.14
